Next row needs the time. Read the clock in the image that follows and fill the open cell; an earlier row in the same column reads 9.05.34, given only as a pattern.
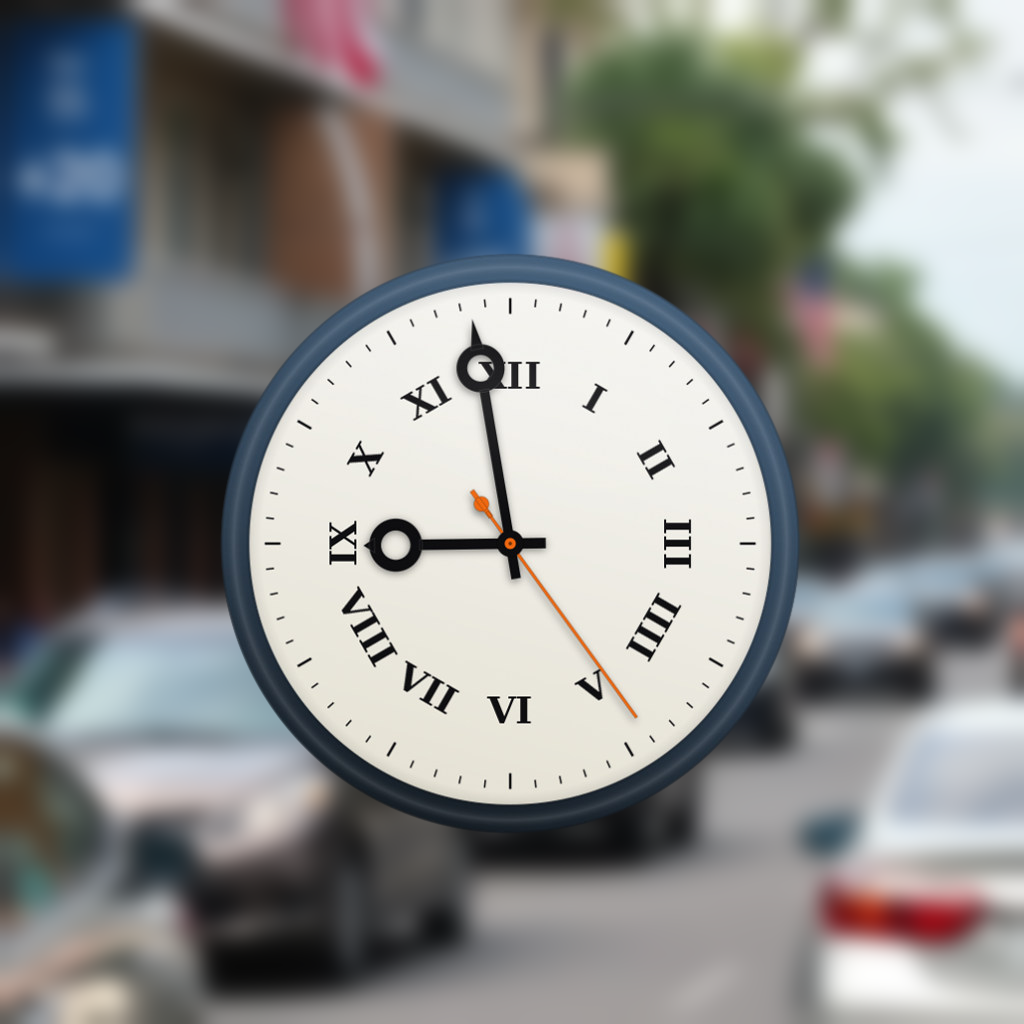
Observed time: 8.58.24
